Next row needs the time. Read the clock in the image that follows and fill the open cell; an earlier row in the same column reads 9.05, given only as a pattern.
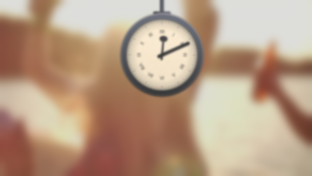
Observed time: 12.11
